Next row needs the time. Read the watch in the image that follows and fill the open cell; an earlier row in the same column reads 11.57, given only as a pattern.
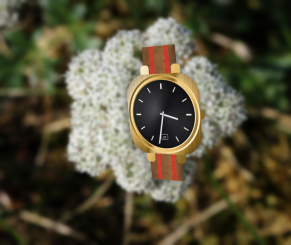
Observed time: 3.32
